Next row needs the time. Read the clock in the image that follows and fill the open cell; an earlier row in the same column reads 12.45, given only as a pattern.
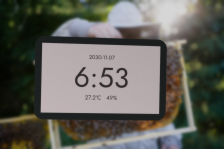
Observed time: 6.53
